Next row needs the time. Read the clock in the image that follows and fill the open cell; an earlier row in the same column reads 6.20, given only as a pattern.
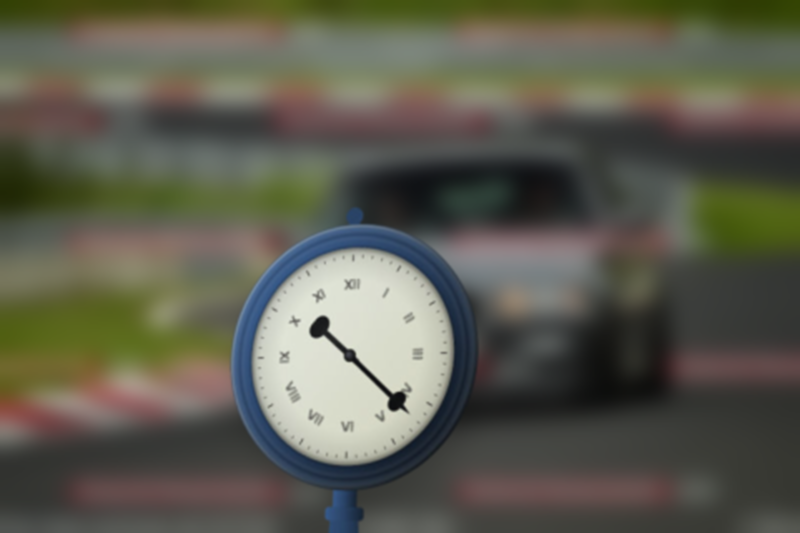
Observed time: 10.22
